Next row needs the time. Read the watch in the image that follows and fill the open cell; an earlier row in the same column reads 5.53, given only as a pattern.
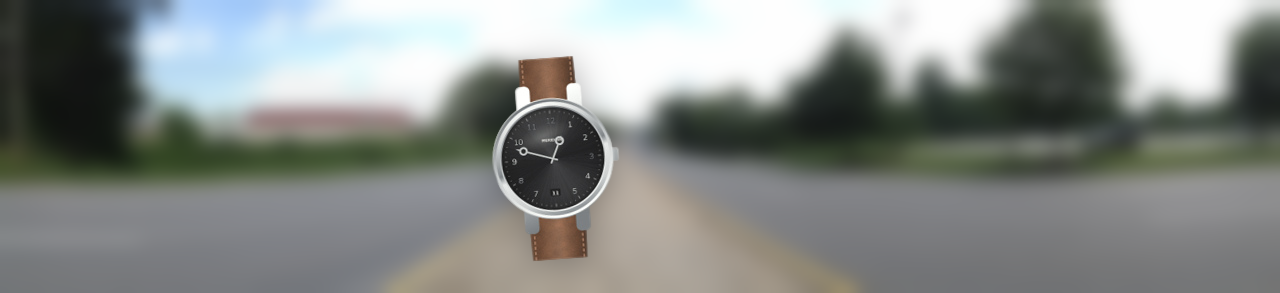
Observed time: 12.48
